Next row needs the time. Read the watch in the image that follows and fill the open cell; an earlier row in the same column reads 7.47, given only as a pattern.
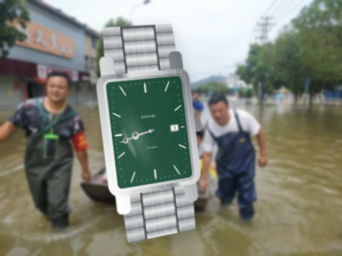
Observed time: 8.43
